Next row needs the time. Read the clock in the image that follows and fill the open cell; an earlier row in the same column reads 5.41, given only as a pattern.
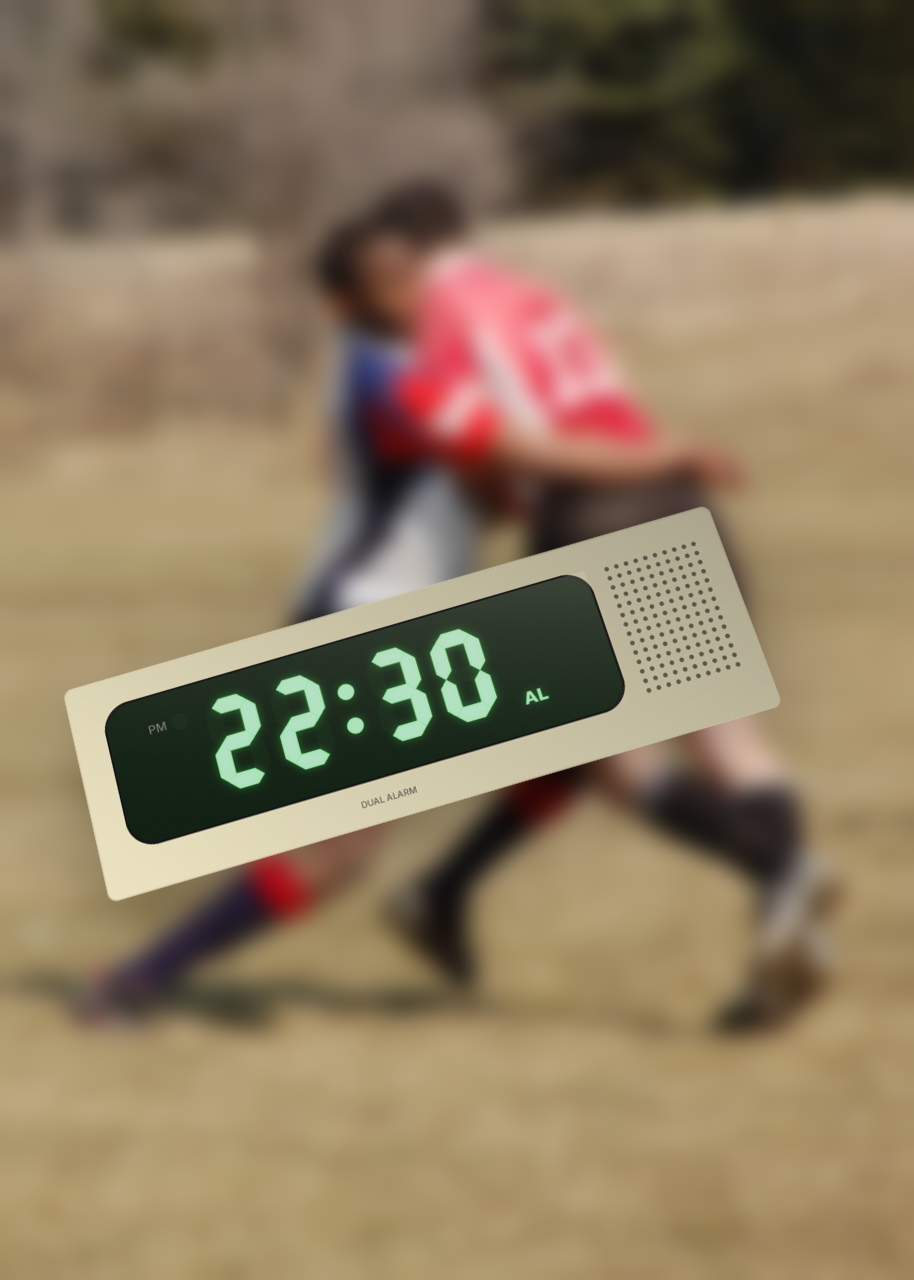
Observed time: 22.30
